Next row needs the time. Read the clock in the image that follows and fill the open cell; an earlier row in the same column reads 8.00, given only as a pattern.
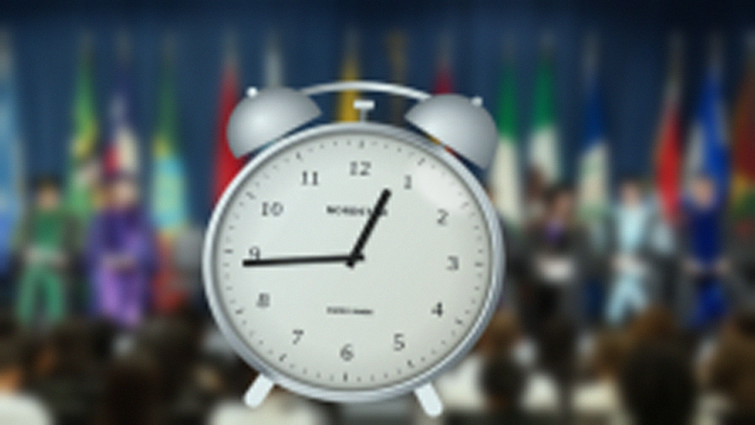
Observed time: 12.44
